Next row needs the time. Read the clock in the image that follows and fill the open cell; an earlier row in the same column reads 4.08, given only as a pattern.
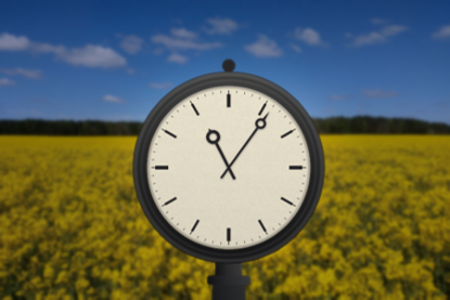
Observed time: 11.06
